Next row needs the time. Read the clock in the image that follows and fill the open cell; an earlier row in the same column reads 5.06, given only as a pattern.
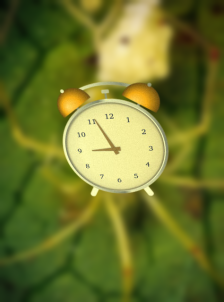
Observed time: 8.56
